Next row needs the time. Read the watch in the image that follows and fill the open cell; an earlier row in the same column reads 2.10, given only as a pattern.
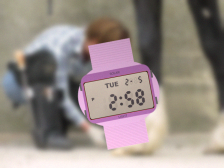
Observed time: 2.58
